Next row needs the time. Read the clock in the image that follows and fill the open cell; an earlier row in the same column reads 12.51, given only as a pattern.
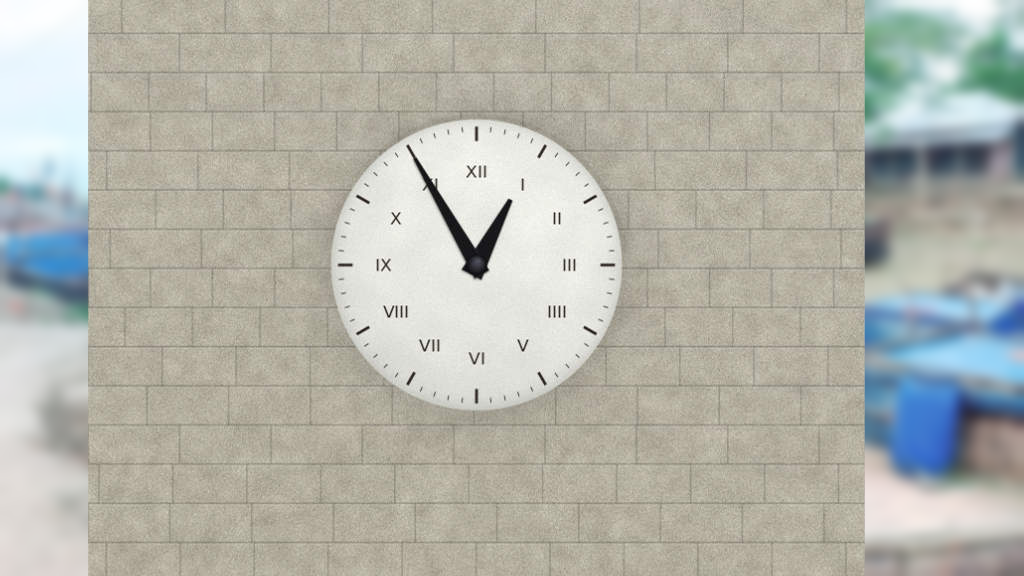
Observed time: 12.55
